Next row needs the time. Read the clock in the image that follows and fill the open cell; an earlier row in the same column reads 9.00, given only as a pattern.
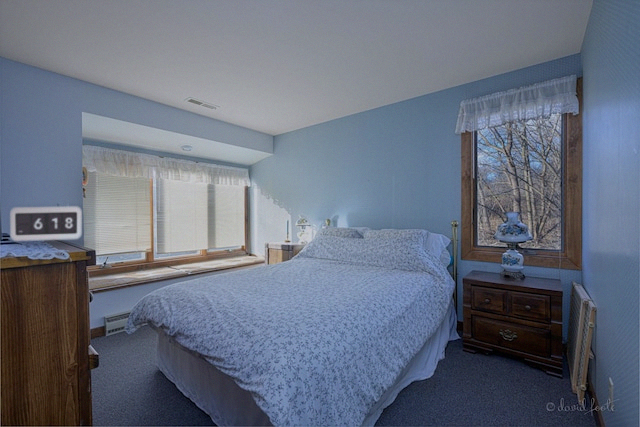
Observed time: 6.18
